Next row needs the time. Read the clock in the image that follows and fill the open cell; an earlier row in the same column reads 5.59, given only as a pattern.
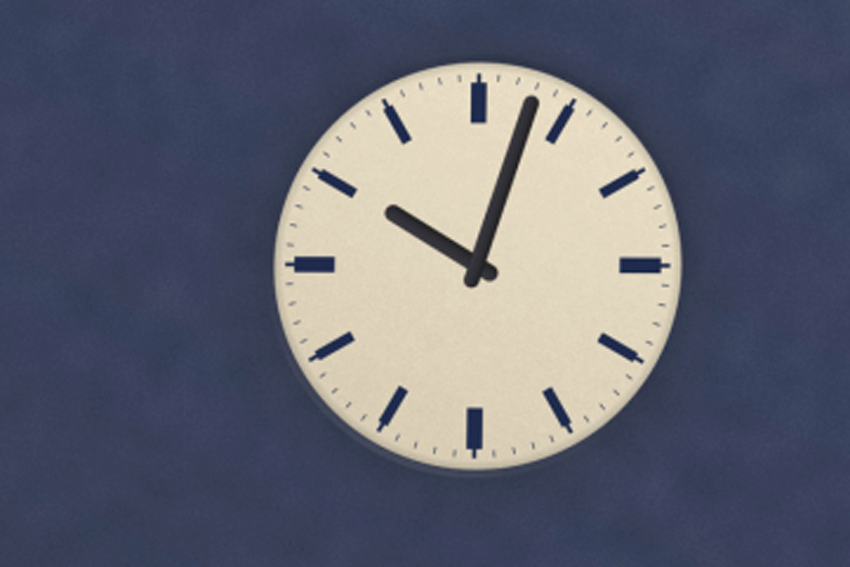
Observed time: 10.03
